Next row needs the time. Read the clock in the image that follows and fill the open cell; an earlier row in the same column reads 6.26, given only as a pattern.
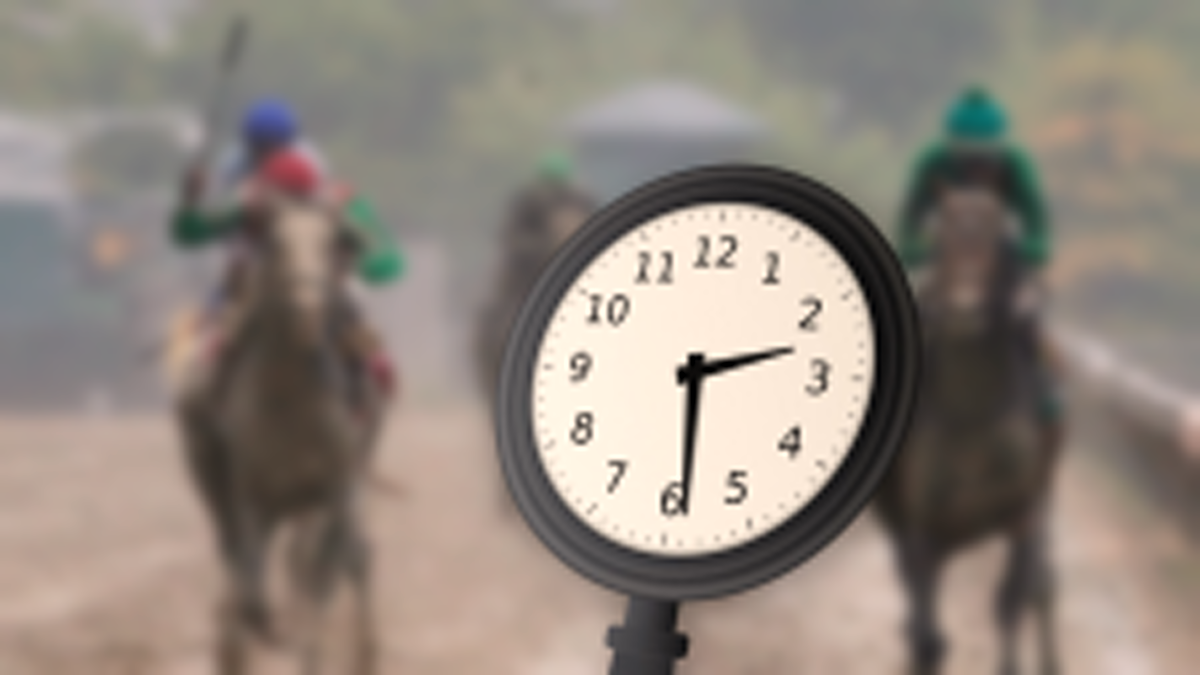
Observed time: 2.29
